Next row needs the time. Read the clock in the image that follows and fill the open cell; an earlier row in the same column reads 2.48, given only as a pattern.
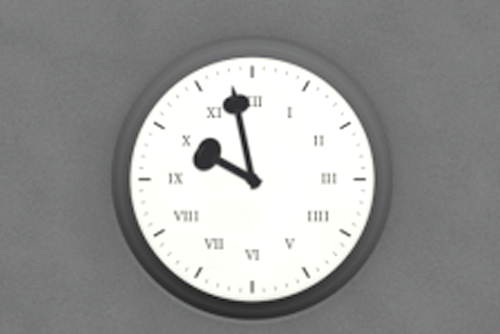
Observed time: 9.58
